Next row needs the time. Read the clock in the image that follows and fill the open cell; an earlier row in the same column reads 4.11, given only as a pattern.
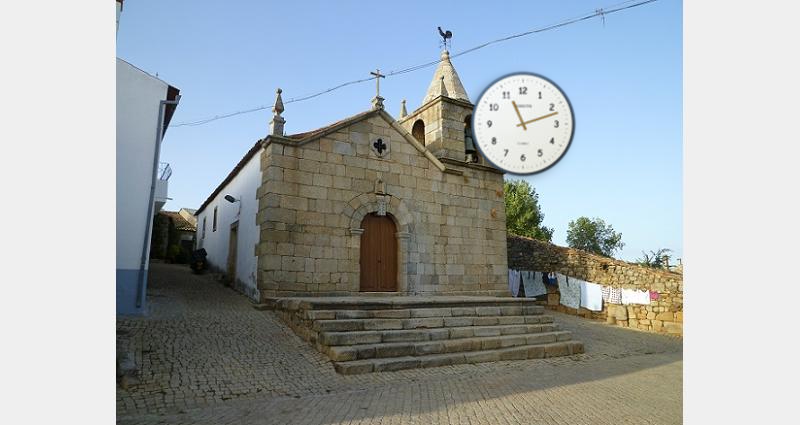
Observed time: 11.12
